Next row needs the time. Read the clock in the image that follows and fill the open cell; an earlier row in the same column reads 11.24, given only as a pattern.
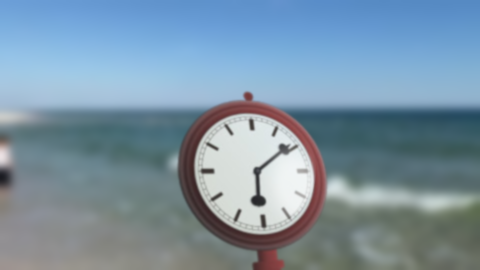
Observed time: 6.09
